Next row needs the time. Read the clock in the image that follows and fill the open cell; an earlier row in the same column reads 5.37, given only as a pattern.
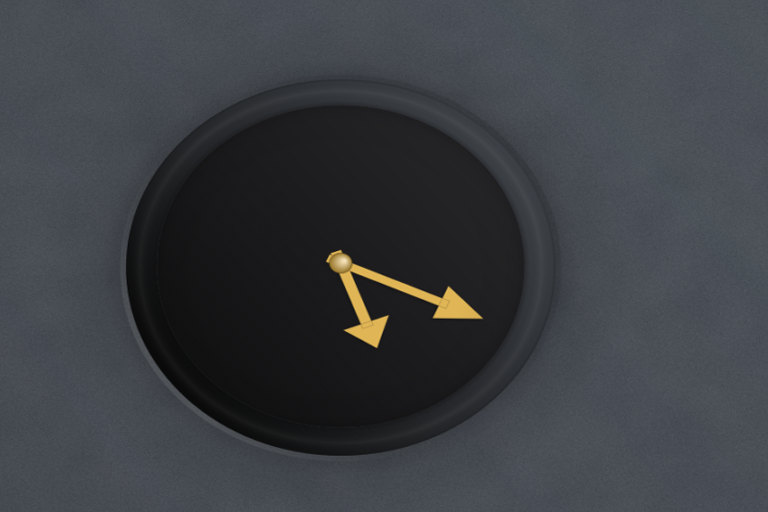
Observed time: 5.19
